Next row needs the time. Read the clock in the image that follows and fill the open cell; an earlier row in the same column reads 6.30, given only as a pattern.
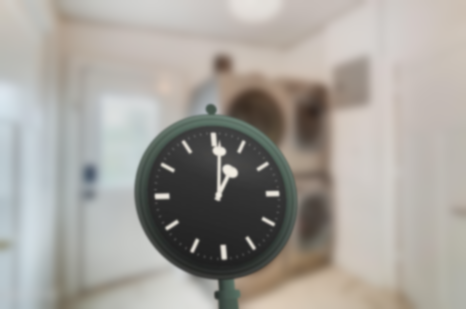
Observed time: 1.01
